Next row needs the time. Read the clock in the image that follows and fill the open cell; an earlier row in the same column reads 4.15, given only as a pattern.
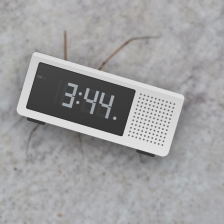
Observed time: 3.44
